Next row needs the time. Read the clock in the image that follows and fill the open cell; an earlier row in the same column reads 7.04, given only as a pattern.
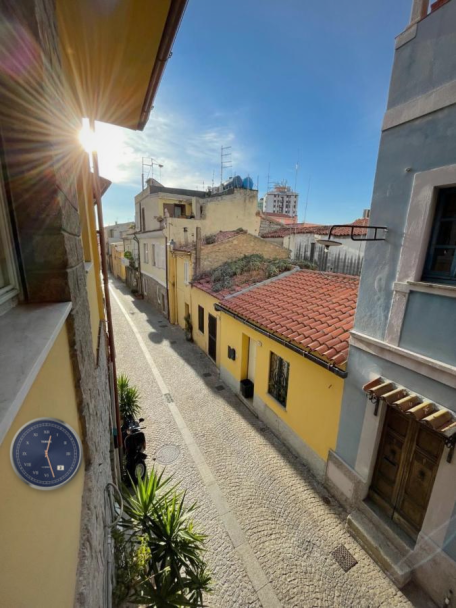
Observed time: 12.27
